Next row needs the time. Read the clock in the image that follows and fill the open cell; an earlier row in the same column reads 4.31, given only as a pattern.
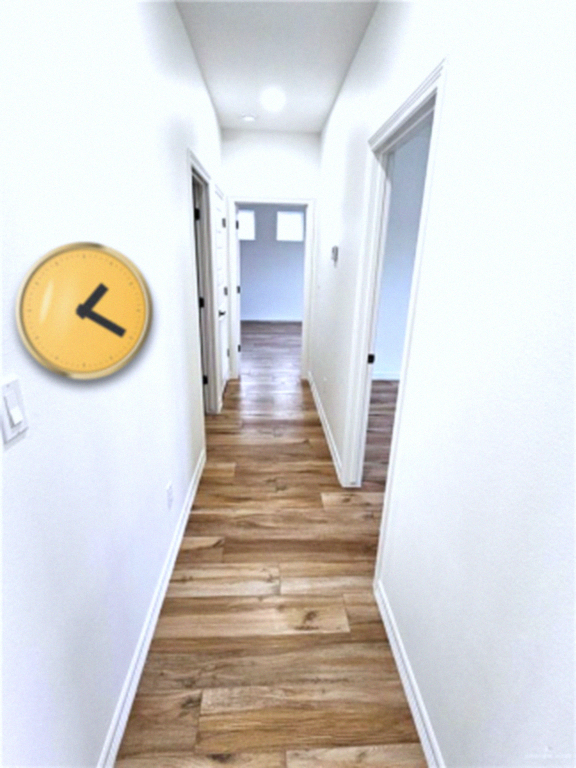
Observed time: 1.20
